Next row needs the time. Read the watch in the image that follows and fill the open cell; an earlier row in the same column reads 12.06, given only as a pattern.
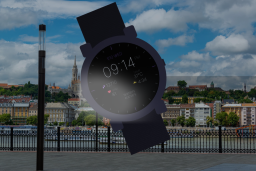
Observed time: 9.14
